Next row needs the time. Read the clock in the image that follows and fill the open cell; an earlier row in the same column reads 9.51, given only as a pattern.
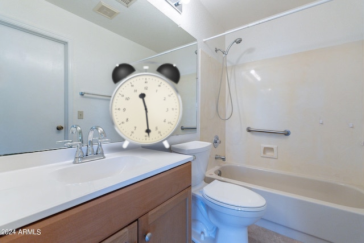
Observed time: 11.29
